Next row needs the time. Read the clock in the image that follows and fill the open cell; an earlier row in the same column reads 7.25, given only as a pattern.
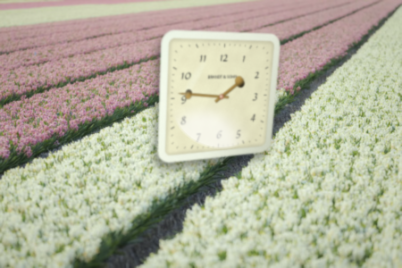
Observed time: 1.46
